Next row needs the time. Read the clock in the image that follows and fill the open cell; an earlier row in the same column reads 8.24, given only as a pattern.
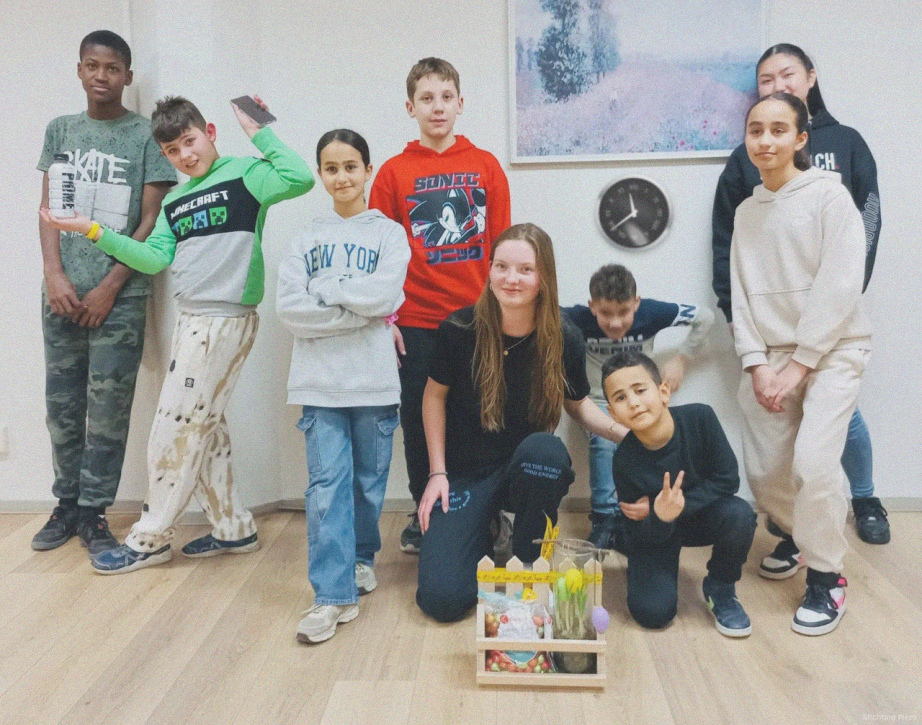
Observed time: 11.39
